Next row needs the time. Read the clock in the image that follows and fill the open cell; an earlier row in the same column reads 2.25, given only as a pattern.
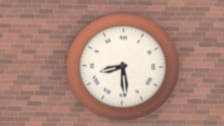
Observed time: 8.29
